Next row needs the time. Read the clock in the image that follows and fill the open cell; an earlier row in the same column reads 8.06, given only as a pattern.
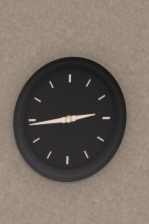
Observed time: 2.44
